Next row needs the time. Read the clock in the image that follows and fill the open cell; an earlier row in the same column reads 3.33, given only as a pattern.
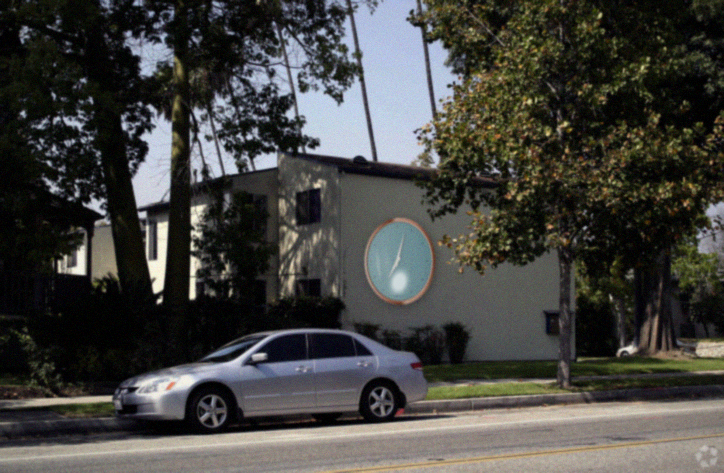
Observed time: 7.03
